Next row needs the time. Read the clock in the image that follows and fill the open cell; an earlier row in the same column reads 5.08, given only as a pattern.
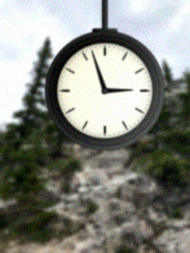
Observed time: 2.57
